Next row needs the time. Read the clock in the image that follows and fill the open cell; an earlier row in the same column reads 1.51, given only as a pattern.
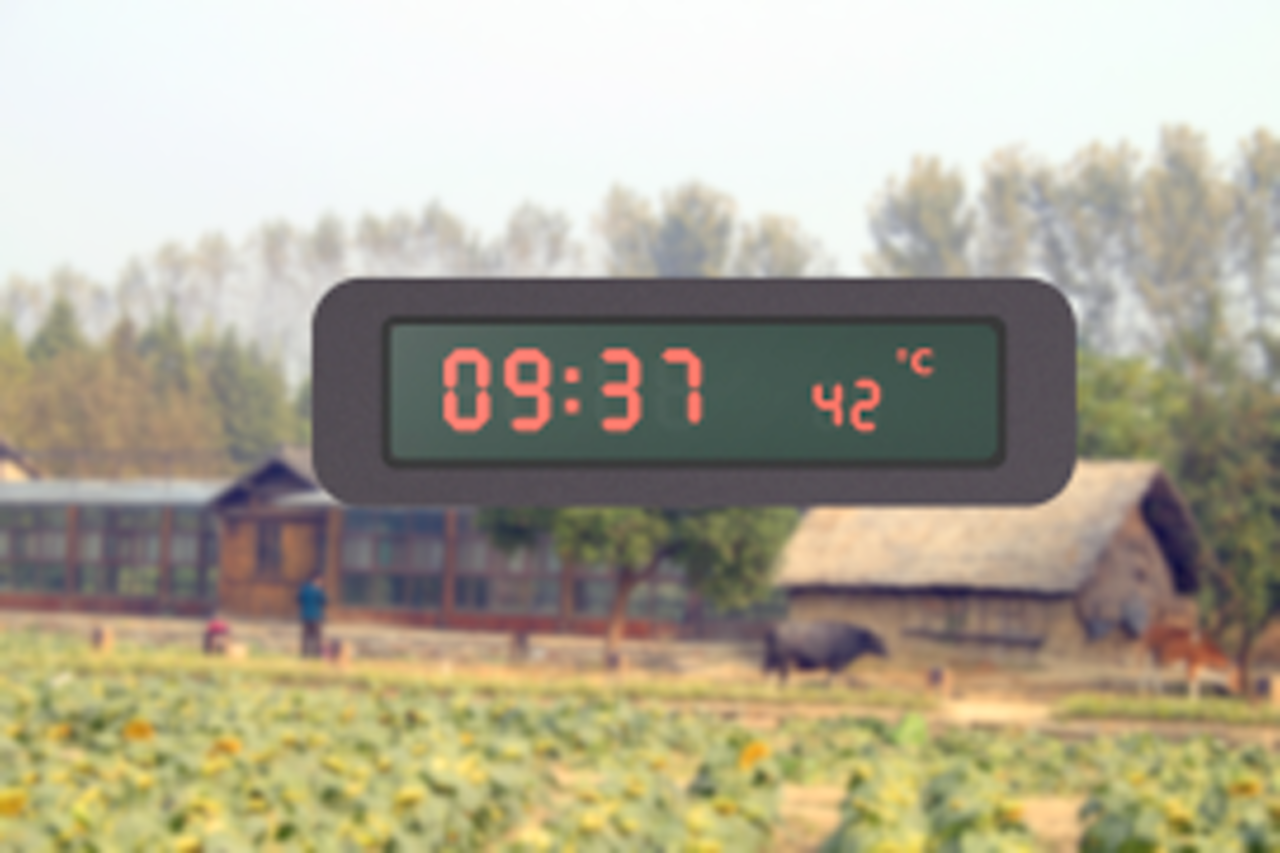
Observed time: 9.37
